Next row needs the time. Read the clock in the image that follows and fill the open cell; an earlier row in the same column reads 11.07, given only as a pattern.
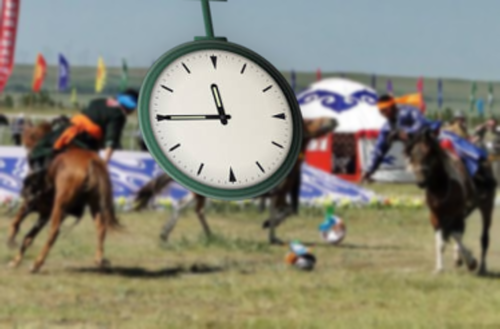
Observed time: 11.45
